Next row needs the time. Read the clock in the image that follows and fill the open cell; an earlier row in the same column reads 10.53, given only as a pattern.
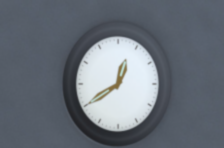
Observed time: 12.40
